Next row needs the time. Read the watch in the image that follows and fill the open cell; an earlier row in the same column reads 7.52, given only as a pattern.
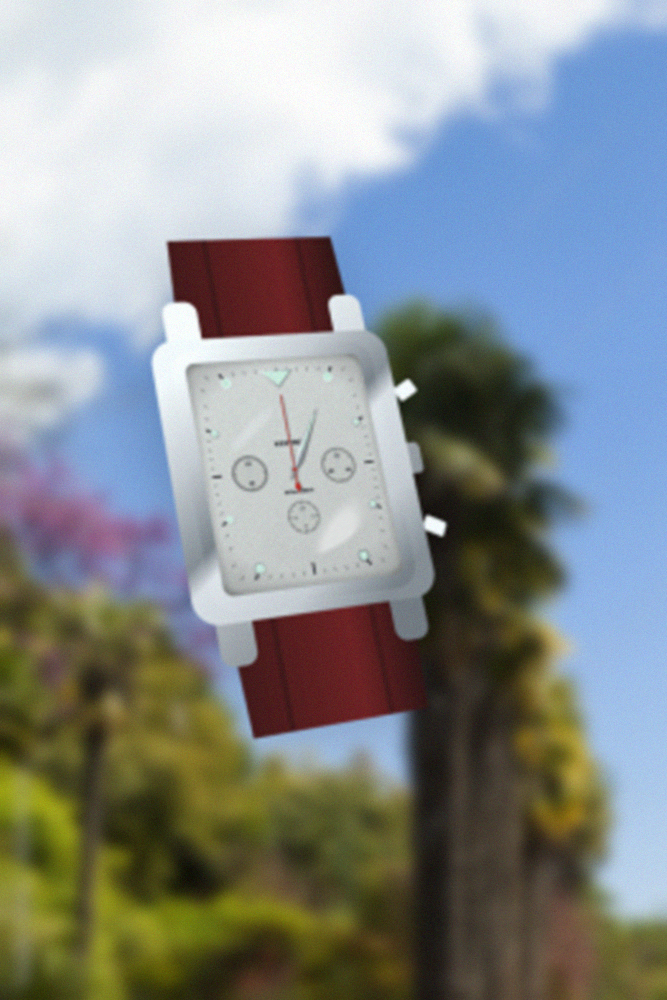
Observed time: 1.05
